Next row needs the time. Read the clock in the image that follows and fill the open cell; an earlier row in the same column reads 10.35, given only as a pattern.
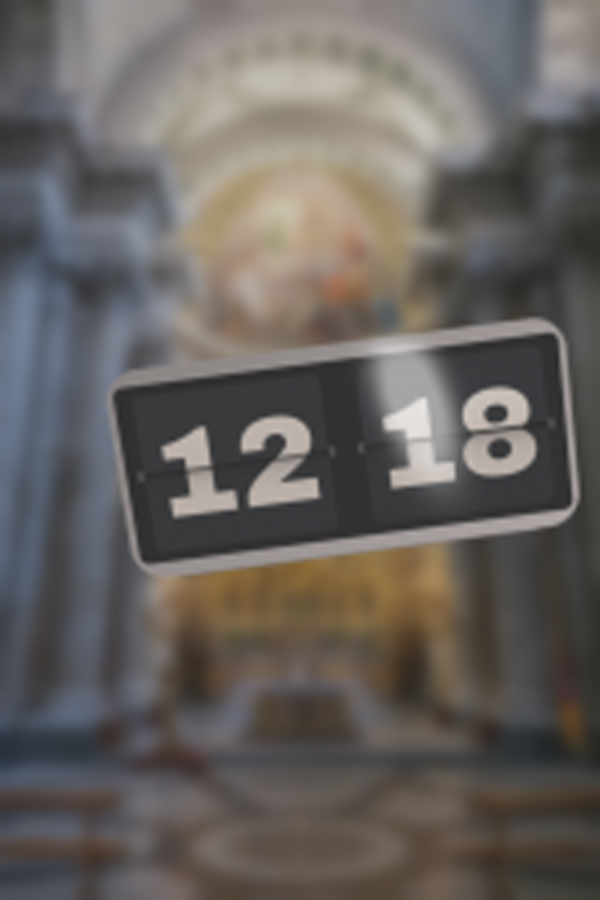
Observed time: 12.18
